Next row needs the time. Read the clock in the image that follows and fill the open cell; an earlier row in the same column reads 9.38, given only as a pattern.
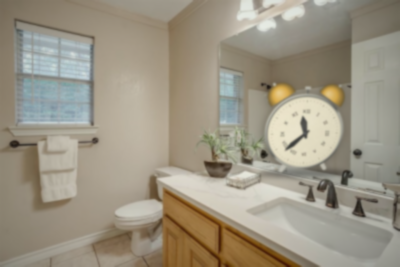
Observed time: 11.38
